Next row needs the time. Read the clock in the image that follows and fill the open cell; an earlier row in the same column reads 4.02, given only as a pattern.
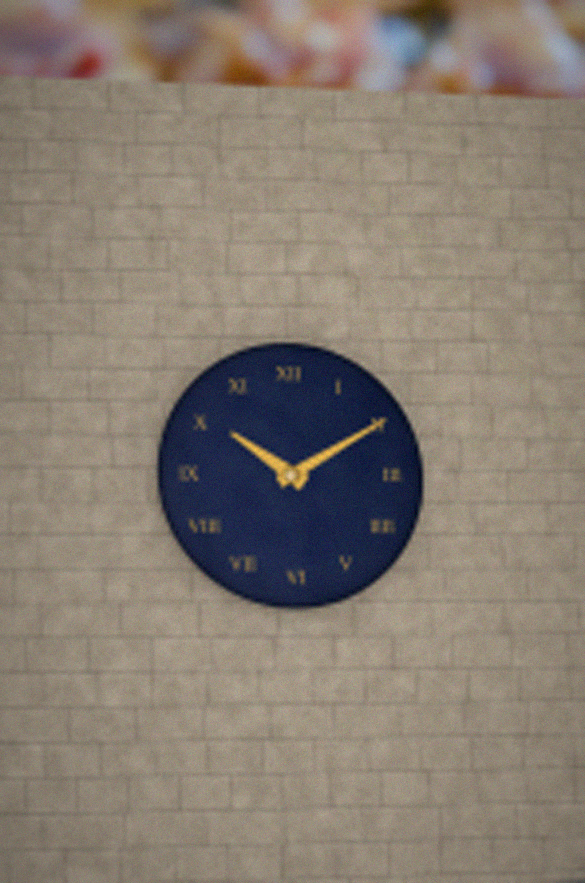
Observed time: 10.10
